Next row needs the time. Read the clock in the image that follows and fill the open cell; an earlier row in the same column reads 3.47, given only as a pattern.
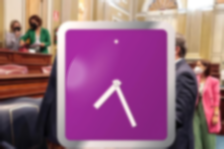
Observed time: 7.26
